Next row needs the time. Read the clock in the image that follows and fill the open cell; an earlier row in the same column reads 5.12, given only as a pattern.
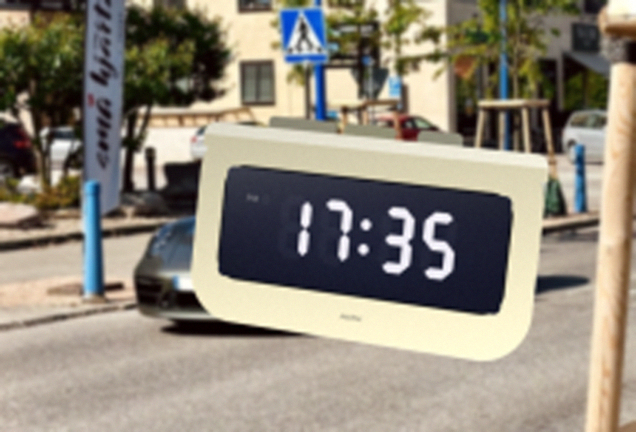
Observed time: 17.35
